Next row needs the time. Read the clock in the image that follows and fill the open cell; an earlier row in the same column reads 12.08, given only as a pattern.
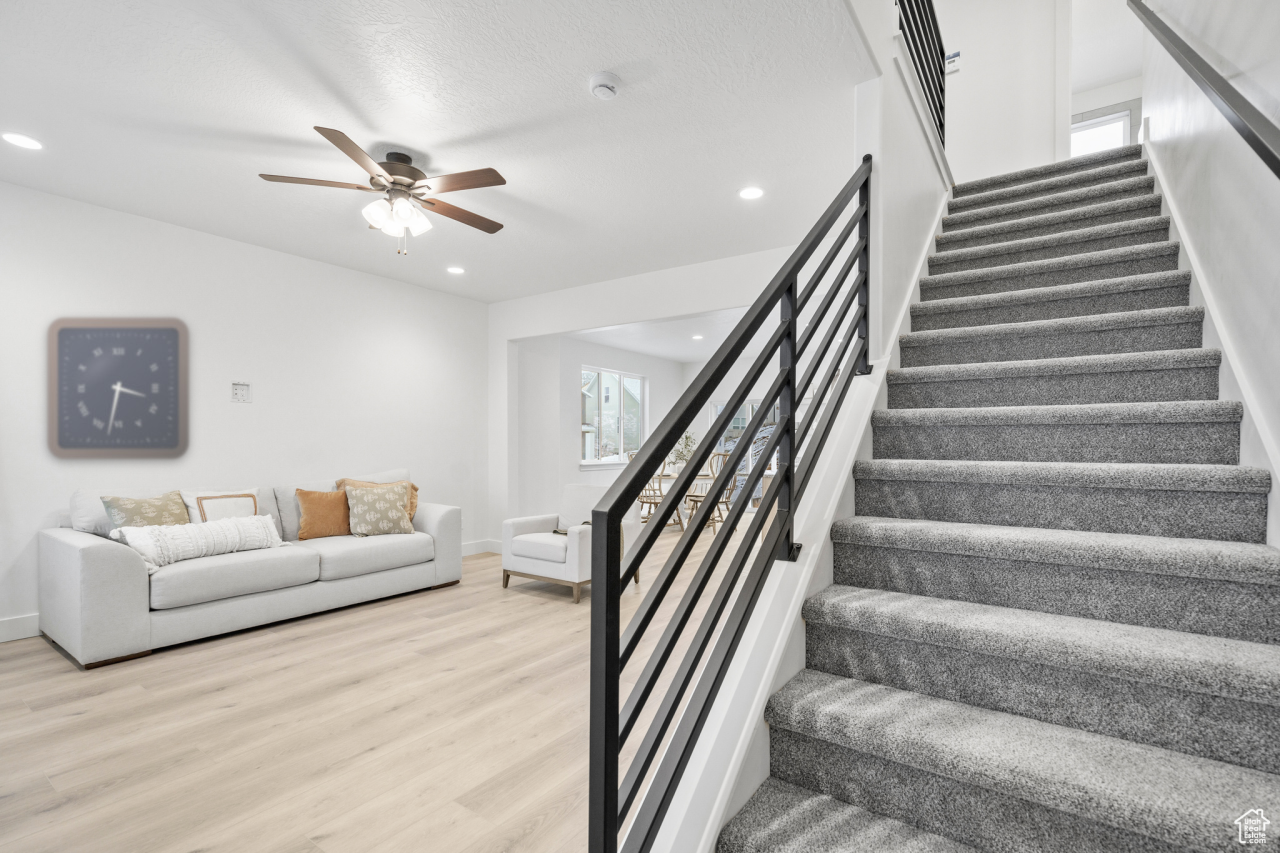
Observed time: 3.32
